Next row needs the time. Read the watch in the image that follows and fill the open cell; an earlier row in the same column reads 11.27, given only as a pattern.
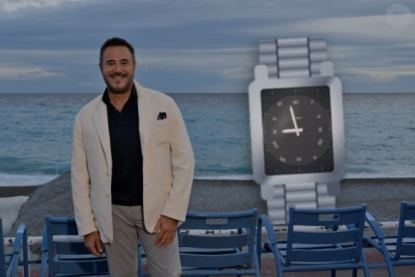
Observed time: 8.58
